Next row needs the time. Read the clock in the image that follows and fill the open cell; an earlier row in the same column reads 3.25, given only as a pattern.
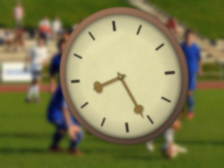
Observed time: 8.26
